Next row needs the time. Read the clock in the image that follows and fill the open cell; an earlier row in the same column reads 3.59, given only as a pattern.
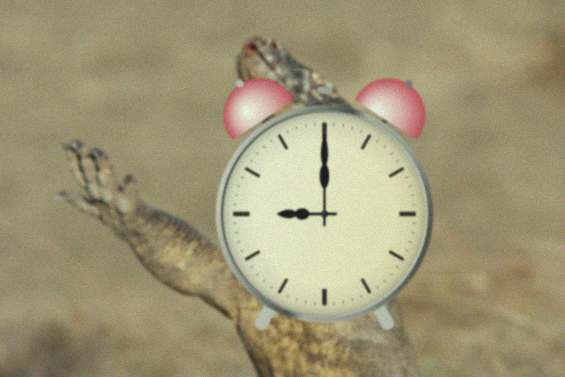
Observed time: 9.00
